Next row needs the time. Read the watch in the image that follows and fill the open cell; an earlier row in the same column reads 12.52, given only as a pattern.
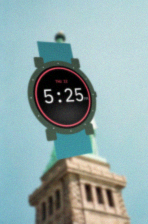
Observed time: 5.25
